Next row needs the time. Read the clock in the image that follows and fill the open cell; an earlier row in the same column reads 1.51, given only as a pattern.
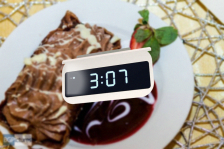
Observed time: 3.07
